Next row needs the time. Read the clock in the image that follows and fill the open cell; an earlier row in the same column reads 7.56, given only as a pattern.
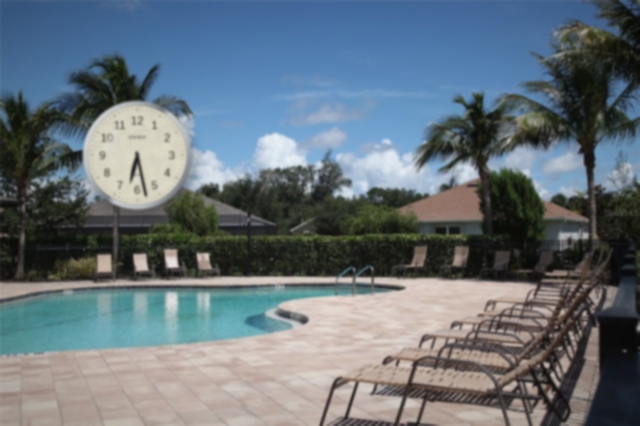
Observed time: 6.28
